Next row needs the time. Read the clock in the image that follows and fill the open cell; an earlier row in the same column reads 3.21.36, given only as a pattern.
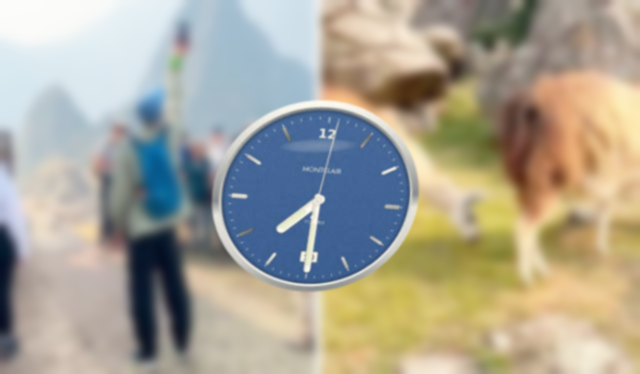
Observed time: 7.30.01
